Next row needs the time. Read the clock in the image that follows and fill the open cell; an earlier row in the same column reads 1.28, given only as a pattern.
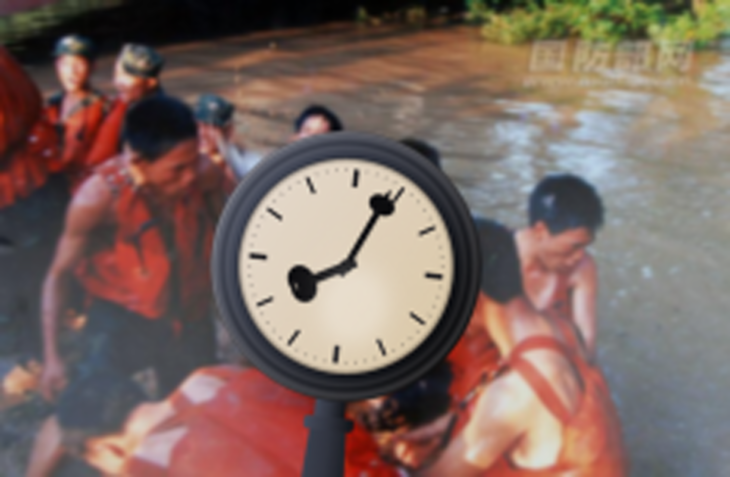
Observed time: 8.04
